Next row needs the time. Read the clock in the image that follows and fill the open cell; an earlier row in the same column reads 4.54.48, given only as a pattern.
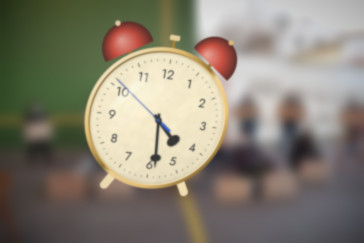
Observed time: 4.28.51
